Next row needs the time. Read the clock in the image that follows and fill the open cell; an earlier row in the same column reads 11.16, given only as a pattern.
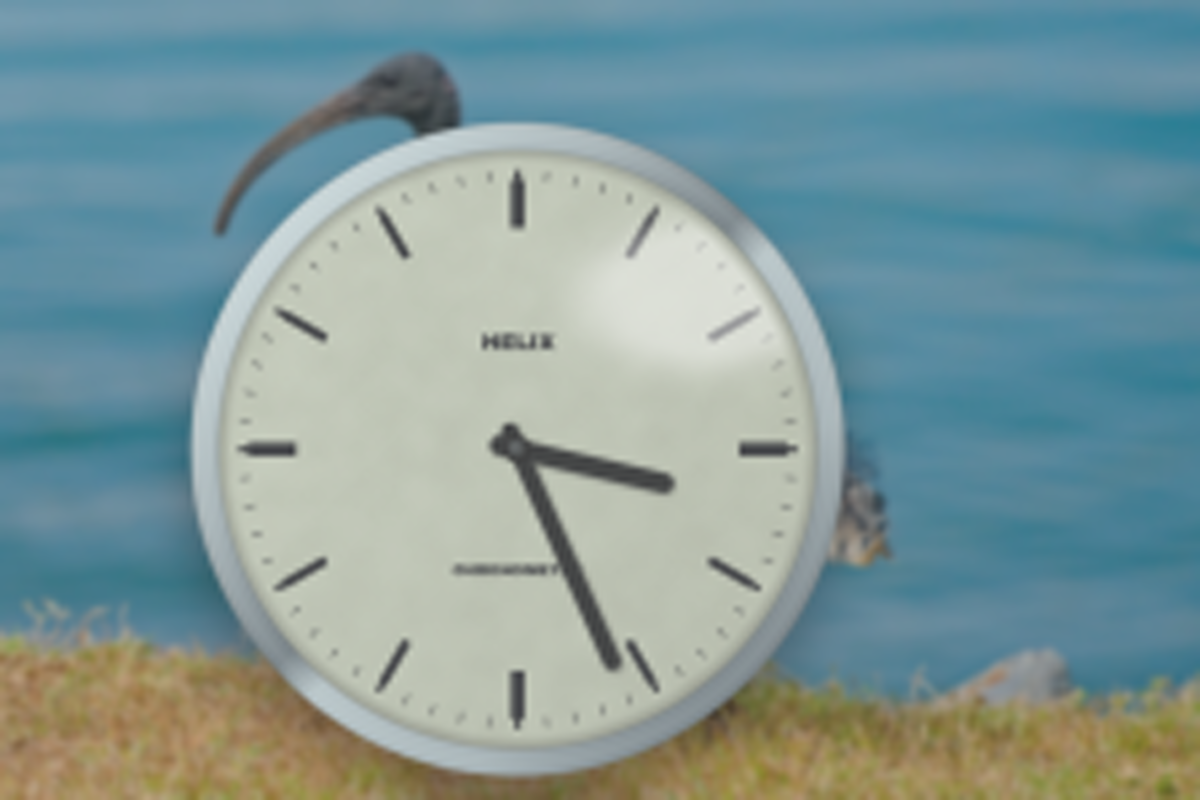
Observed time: 3.26
